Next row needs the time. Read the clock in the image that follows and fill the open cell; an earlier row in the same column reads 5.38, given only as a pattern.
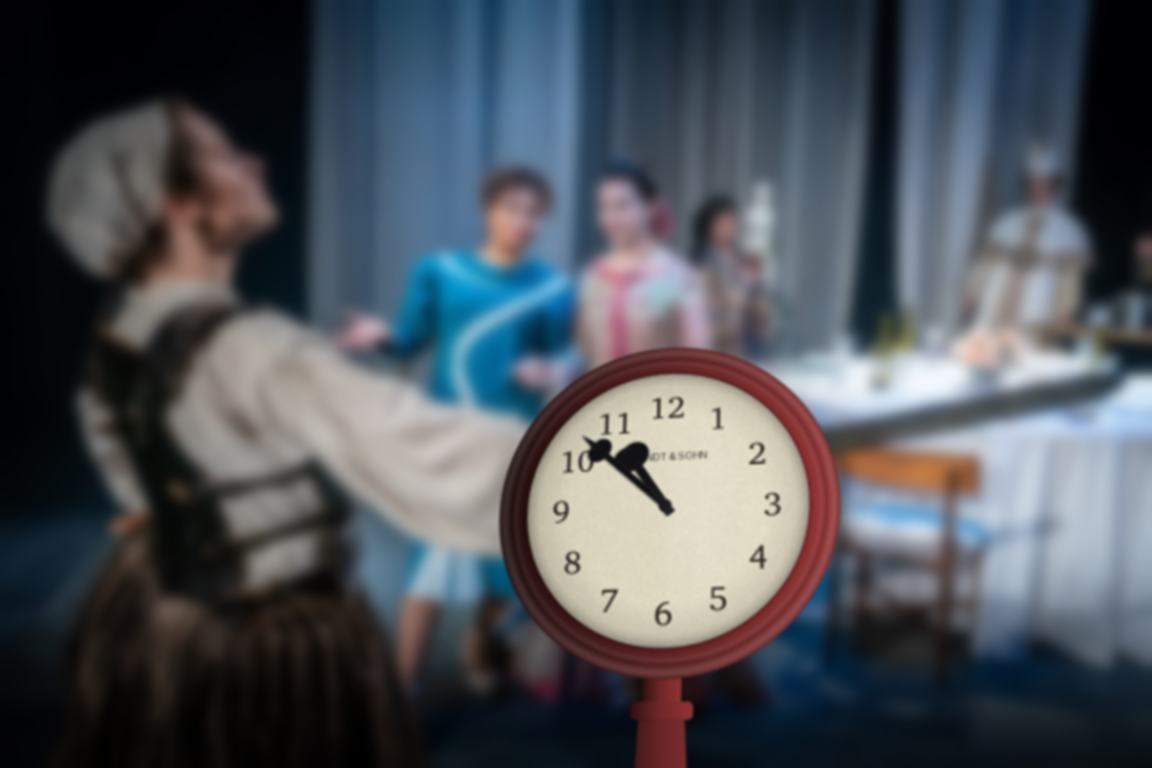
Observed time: 10.52
